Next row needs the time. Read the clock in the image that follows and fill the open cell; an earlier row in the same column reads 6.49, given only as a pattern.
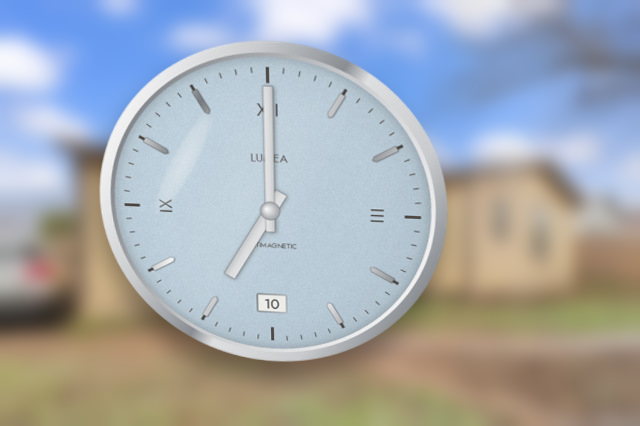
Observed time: 7.00
